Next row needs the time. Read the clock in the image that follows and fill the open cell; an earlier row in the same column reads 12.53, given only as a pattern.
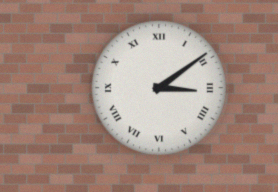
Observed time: 3.09
